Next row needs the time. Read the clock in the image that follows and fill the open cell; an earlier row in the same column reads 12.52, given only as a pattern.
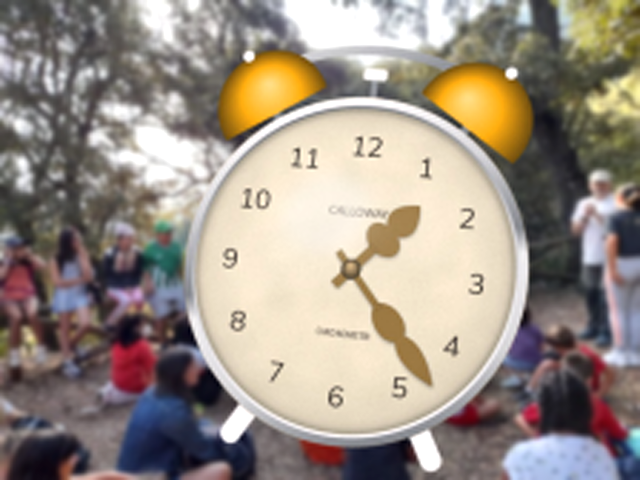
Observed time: 1.23
